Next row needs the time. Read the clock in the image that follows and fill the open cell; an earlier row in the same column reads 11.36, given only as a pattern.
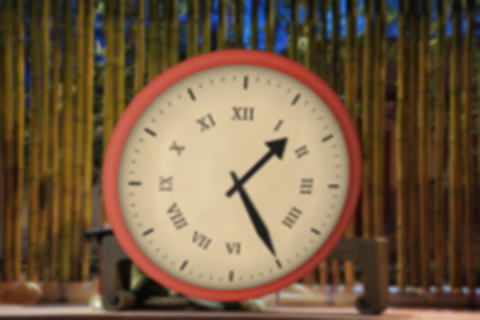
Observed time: 1.25
